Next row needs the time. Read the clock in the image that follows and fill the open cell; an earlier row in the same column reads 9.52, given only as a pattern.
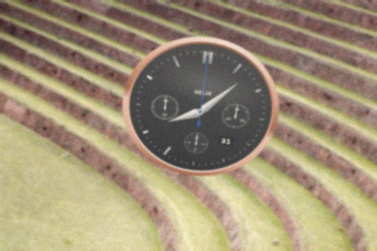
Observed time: 8.07
